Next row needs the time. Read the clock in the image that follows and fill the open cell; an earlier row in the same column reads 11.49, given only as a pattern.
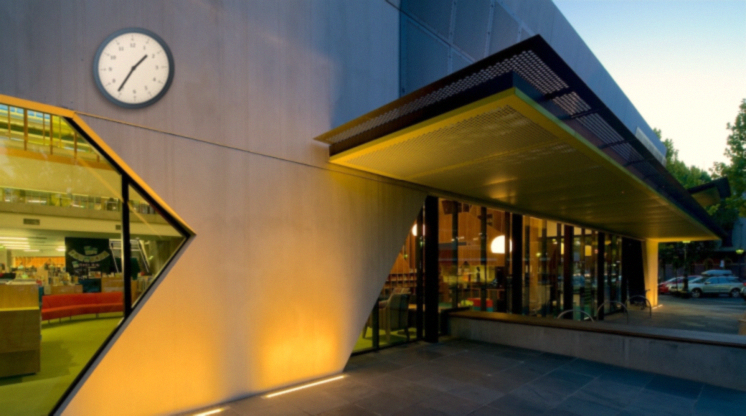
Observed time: 1.36
